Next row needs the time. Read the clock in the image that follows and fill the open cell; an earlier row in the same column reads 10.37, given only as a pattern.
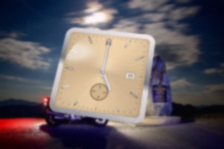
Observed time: 5.00
